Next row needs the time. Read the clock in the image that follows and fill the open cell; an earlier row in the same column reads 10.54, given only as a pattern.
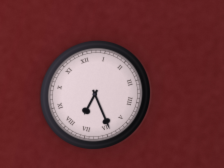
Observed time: 7.29
